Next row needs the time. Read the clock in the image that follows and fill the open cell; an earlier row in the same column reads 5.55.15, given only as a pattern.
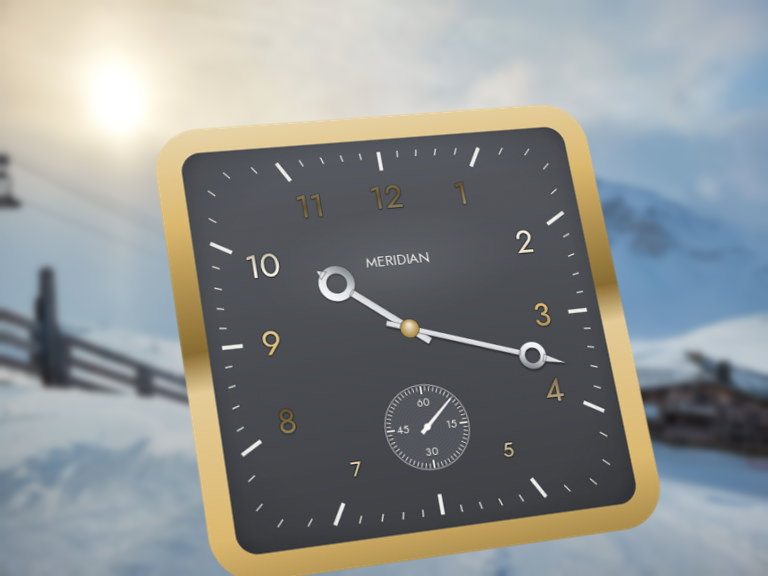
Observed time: 10.18.08
